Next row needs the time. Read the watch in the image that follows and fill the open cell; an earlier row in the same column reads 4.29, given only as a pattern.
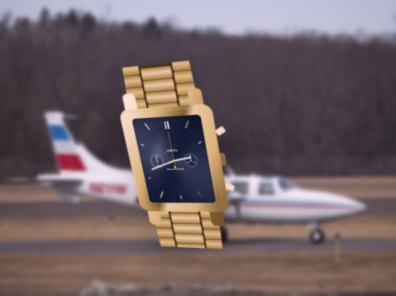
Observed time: 2.42
